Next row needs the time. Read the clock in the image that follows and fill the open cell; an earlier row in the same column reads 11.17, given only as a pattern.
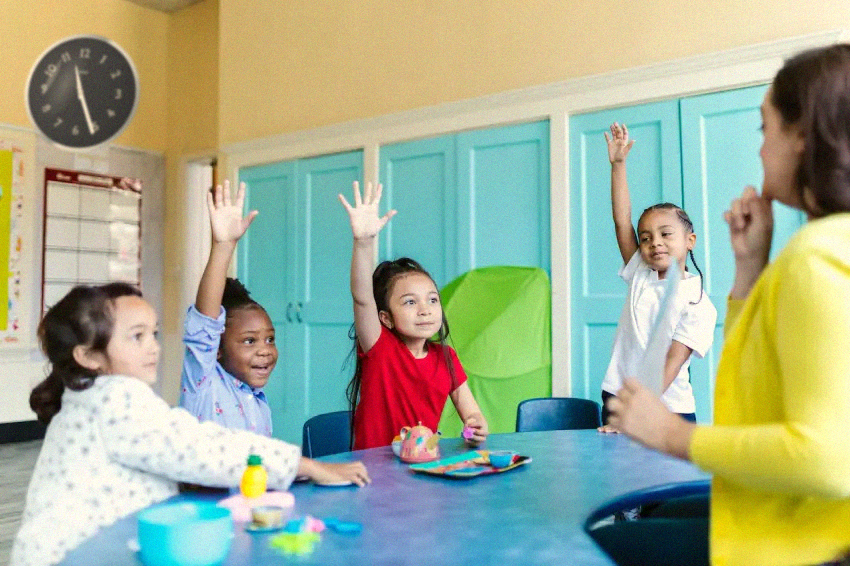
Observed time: 11.26
